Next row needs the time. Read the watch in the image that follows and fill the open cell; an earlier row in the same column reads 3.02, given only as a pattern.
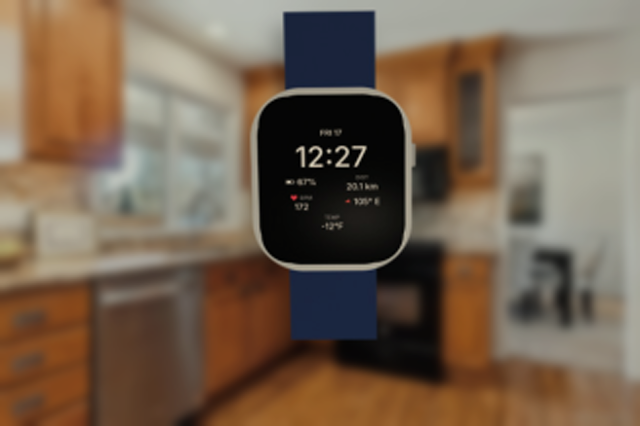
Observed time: 12.27
